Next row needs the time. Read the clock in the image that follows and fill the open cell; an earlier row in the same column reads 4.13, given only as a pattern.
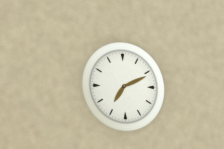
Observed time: 7.11
